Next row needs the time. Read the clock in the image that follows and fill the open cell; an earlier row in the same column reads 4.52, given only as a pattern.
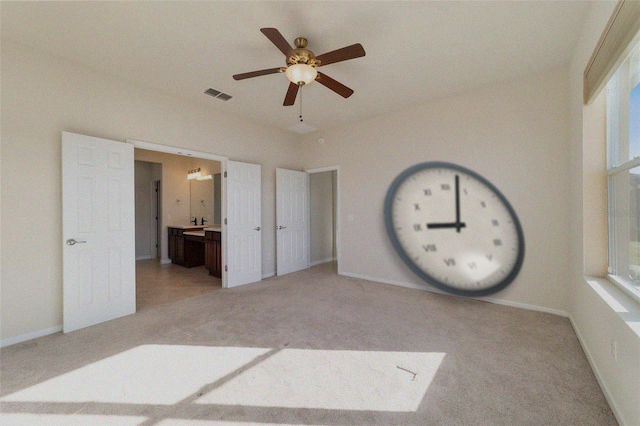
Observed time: 9.03
